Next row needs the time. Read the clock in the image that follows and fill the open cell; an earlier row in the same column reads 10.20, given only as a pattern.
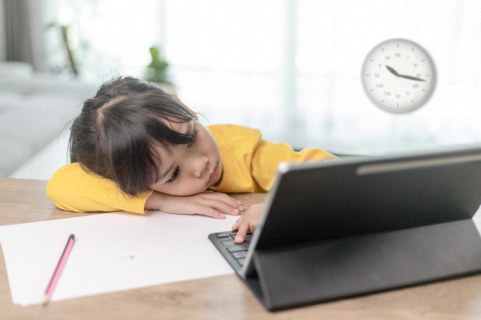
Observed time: 10.17
